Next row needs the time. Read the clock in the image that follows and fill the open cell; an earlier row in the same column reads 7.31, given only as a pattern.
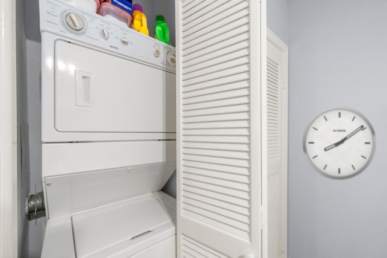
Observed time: 8.09
